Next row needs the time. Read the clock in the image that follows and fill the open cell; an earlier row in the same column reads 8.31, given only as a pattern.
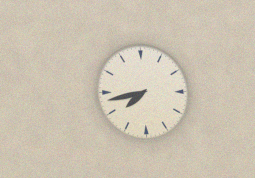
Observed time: 7.43
